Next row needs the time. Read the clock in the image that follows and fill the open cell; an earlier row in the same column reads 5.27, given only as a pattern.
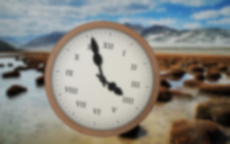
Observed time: 3.56
